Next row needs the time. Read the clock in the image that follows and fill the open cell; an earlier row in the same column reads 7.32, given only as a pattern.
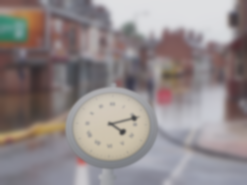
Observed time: 4.12
